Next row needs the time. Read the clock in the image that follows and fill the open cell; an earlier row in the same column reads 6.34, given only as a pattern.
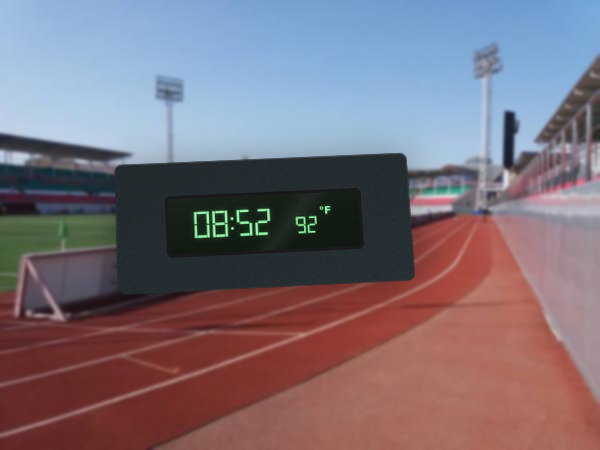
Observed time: 8.52
